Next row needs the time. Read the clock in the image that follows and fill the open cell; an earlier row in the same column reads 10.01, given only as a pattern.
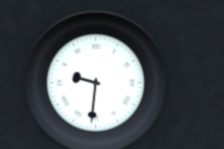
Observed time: 9.31
